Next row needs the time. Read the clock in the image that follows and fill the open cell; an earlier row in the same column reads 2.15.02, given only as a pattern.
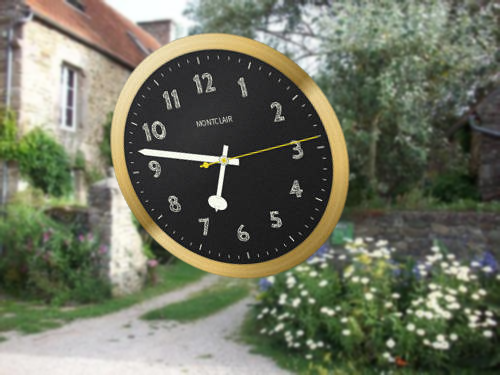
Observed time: 6.47.14
